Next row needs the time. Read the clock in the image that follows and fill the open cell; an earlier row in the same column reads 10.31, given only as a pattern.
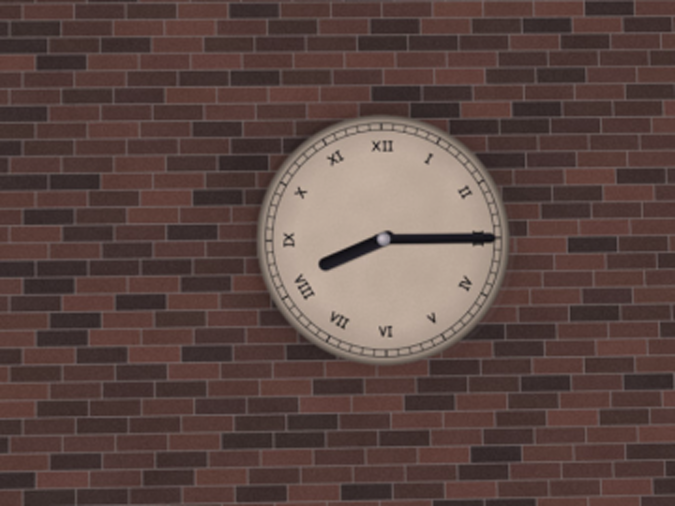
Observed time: 8.15
